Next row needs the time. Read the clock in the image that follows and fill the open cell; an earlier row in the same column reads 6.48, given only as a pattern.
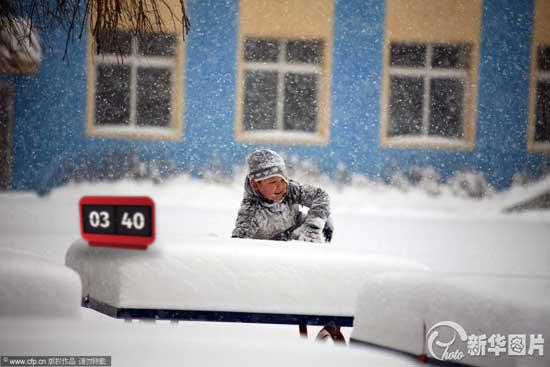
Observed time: 3.40
